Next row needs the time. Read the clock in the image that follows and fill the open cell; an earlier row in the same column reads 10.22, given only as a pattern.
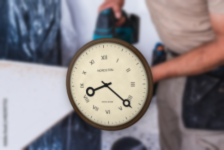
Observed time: 8.22
